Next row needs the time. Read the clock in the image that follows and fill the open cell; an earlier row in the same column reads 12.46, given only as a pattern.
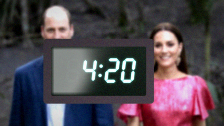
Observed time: 4.20
